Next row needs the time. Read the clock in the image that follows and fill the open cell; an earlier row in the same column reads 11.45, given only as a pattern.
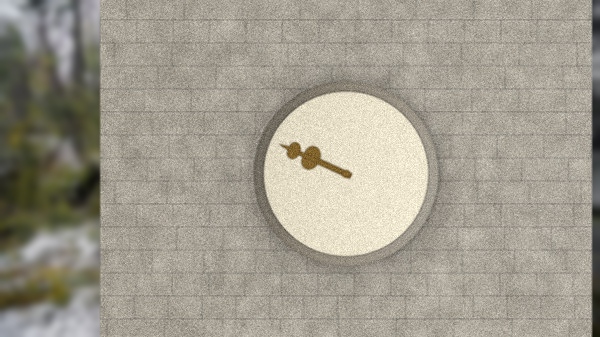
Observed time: 9.49
